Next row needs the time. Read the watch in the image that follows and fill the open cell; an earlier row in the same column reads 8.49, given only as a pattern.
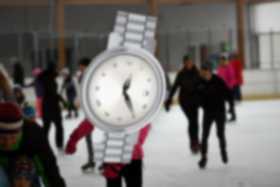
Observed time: 12.25
